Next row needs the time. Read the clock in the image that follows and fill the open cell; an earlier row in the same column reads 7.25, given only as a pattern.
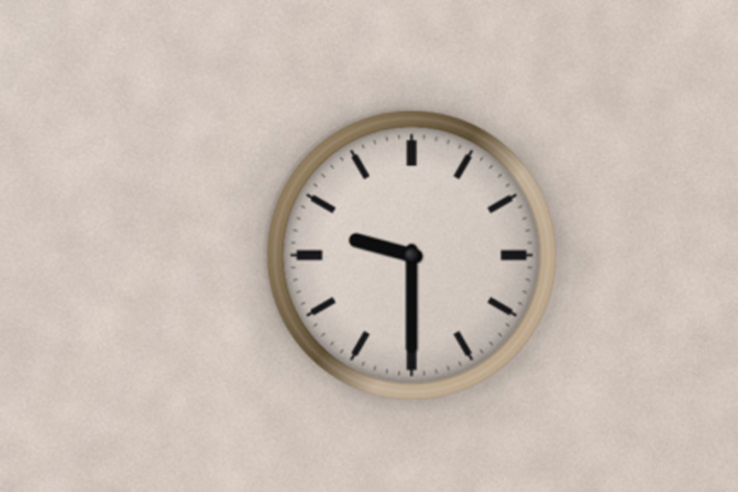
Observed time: 9.30
